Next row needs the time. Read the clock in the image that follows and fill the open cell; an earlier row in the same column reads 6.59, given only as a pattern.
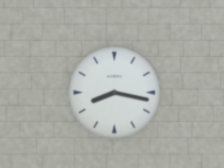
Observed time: 8.17
